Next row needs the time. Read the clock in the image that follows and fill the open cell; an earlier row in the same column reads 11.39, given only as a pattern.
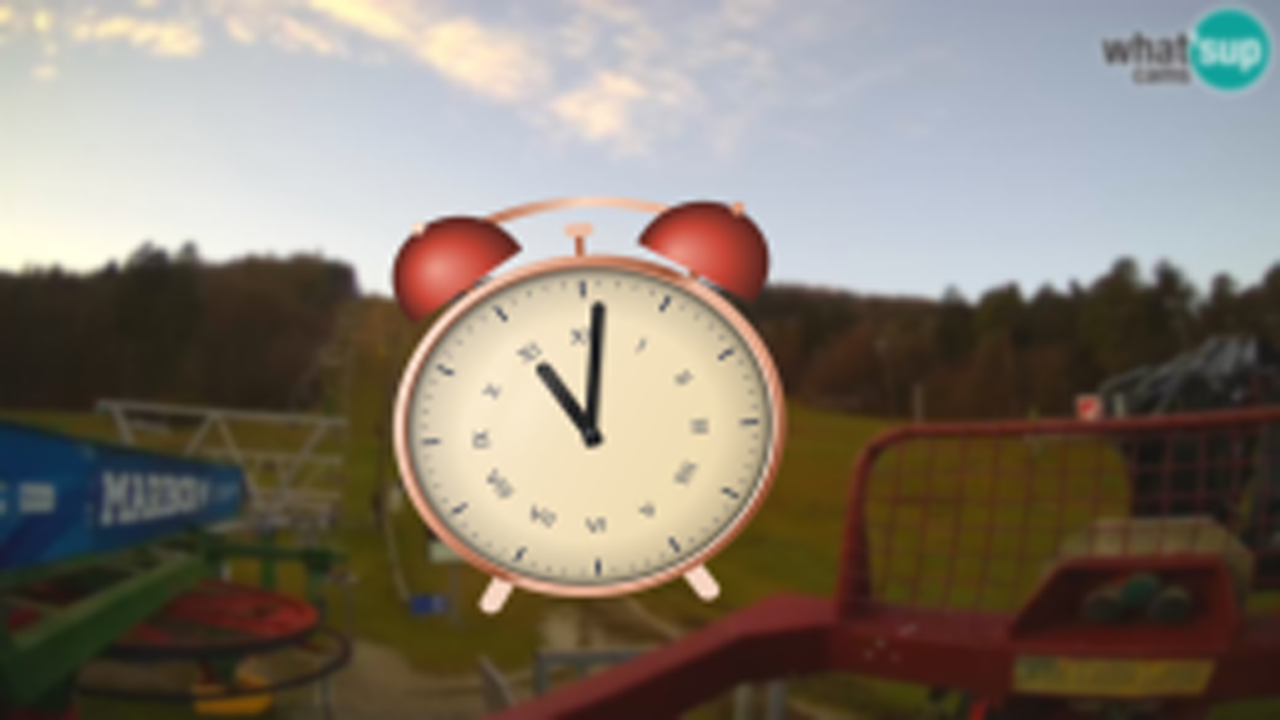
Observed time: 11.01
